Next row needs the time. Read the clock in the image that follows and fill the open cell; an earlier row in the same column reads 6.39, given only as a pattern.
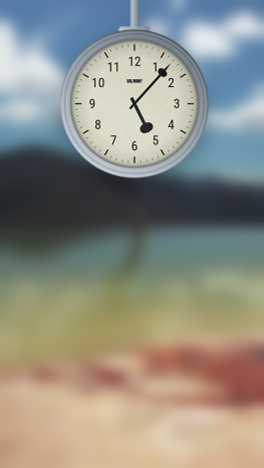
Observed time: 5.07
